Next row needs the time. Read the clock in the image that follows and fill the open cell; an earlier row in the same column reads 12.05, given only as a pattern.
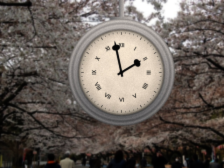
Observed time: 1.58
